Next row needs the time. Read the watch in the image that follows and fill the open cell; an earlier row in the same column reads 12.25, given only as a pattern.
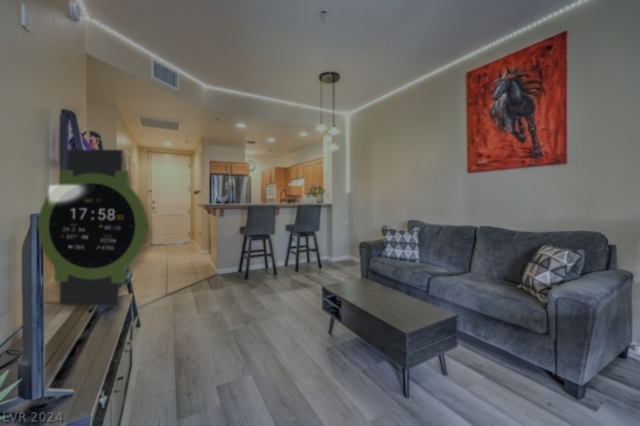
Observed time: 17.58
